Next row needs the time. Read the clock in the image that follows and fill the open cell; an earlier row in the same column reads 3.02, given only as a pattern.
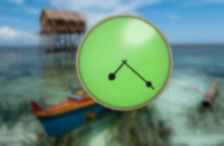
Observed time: 7.22
